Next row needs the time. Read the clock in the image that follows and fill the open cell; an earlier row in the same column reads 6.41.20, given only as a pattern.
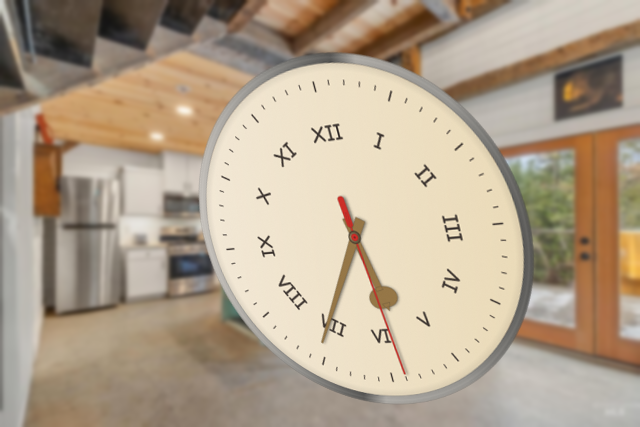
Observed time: 5.35.29
